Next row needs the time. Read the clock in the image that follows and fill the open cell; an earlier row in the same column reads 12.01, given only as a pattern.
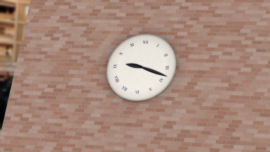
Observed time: 9.18
